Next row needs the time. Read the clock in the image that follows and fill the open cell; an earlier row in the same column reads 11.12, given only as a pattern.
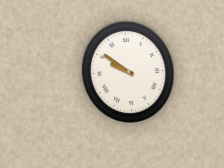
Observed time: 9.51
